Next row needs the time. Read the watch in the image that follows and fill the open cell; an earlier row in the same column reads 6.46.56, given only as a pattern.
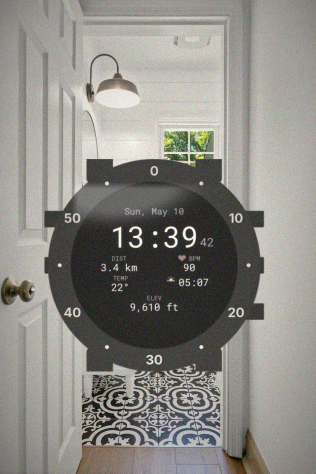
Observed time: 13.39.42
